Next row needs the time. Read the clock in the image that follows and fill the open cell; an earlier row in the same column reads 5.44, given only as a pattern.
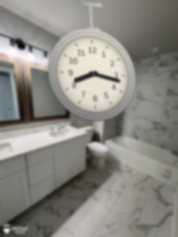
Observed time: 8.17
